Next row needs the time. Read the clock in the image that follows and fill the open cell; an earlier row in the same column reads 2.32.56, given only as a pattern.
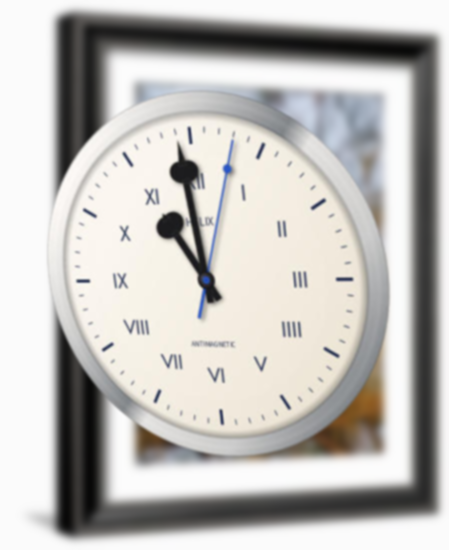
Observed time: 10.59.03
